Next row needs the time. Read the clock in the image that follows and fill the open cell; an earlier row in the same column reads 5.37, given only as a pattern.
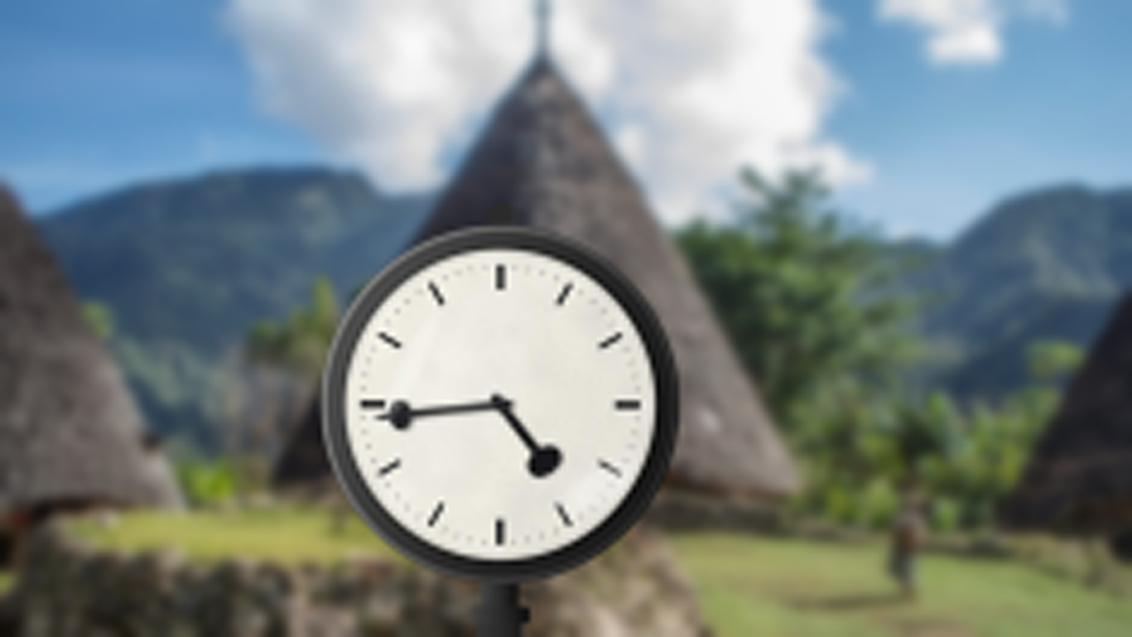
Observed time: 4.44
